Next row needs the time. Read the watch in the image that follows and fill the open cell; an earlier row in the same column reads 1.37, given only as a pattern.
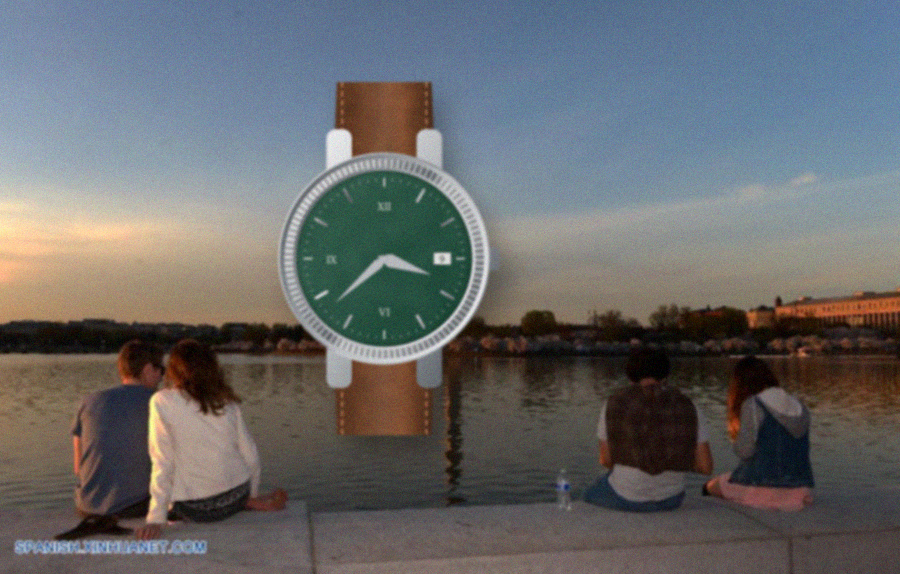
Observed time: 3.38
